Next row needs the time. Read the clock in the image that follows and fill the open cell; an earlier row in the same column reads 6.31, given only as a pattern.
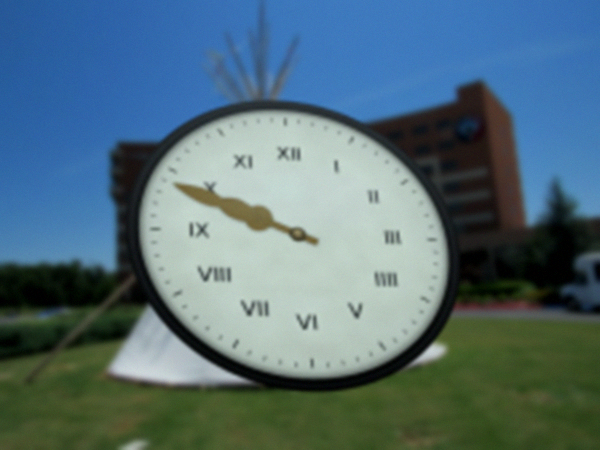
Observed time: 9.49
